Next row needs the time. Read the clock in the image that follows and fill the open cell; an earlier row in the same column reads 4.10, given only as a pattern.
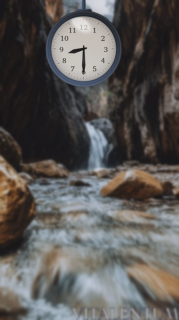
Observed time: 8.30
